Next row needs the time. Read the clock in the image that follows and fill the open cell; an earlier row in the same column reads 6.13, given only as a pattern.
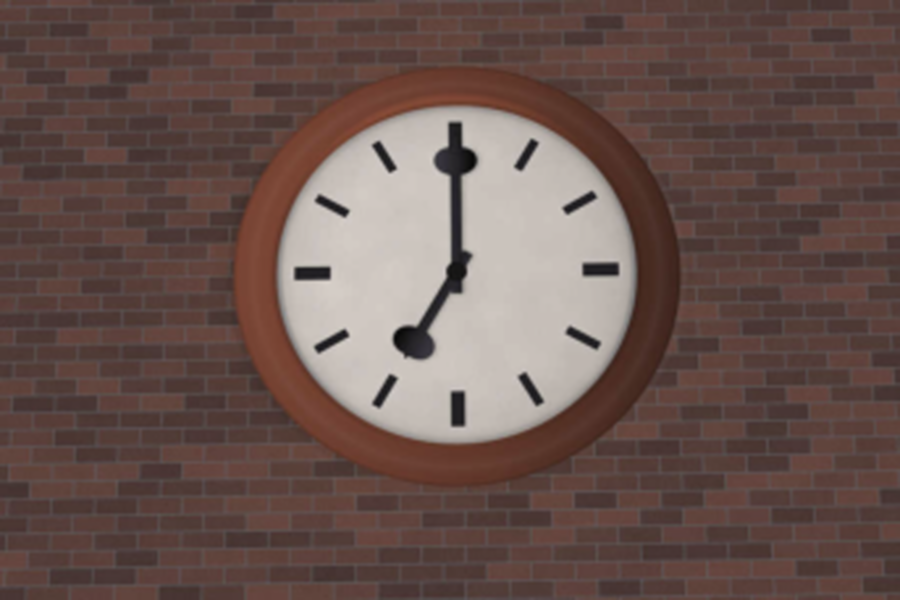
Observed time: 7.00
